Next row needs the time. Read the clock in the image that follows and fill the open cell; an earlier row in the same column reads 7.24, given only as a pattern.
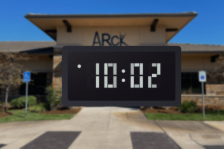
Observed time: 10.02
